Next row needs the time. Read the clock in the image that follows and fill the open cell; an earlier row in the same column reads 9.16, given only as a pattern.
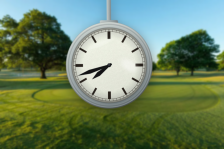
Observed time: 7.42
